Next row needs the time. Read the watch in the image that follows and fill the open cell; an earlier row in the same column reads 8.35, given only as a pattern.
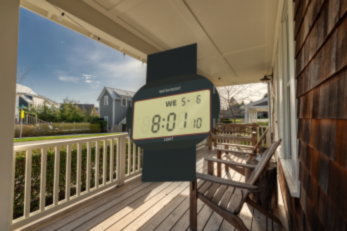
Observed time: 8.01
